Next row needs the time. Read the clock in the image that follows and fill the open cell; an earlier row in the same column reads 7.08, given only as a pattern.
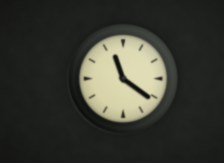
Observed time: 11.21
